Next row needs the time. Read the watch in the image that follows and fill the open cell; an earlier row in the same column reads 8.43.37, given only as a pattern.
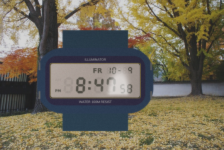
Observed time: 8.47.58
